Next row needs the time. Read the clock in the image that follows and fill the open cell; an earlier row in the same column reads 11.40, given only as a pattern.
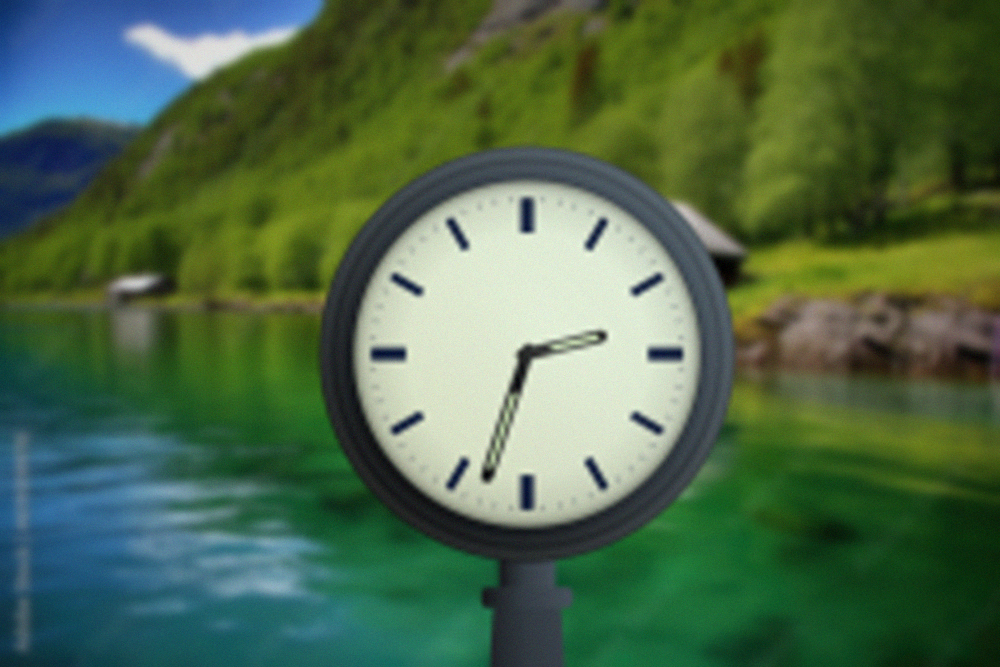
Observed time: 2.33
